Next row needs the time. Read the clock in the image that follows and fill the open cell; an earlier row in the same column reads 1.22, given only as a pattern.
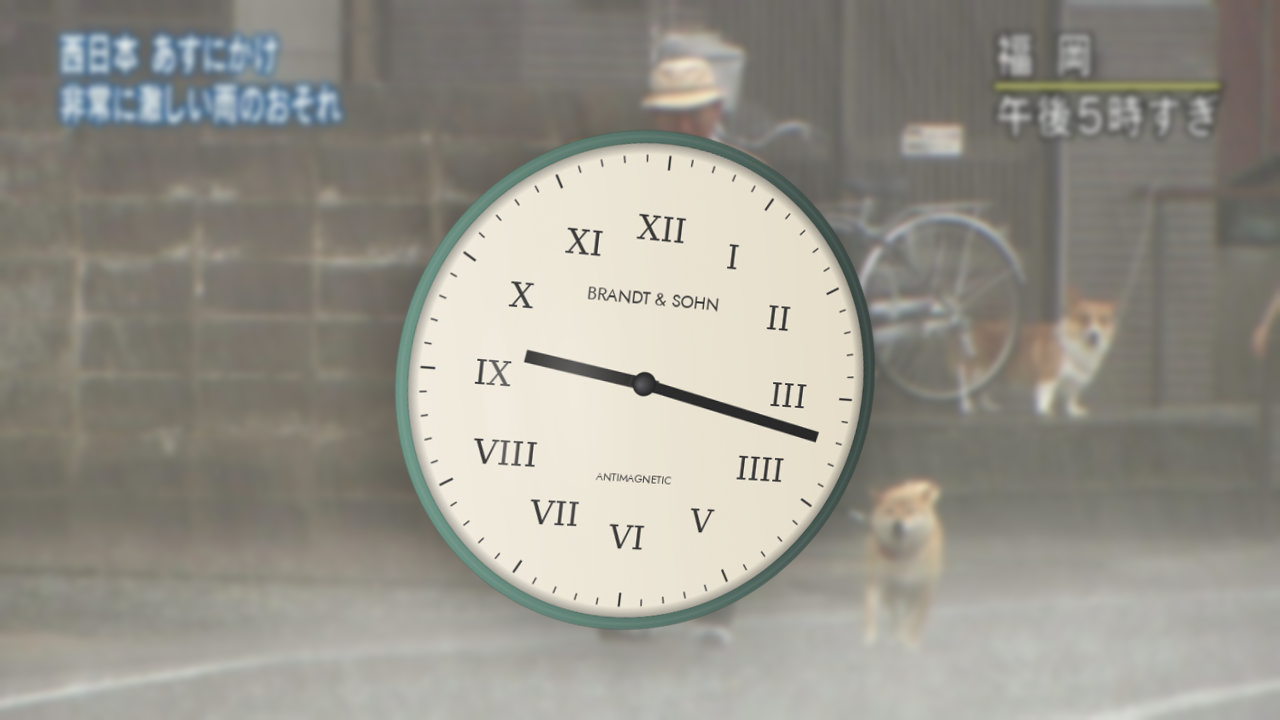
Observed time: 9.17
